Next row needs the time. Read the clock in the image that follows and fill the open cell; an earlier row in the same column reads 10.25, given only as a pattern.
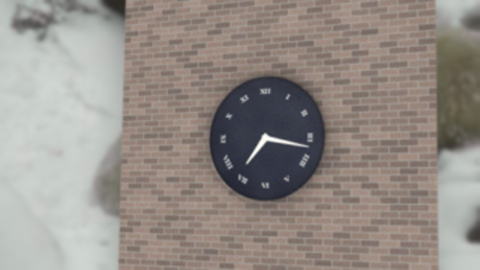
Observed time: 7.17
